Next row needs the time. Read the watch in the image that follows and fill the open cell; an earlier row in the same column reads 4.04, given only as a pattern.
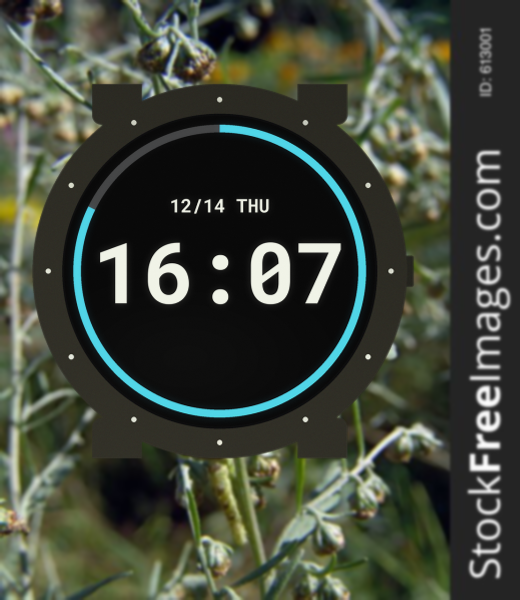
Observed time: 16.07
